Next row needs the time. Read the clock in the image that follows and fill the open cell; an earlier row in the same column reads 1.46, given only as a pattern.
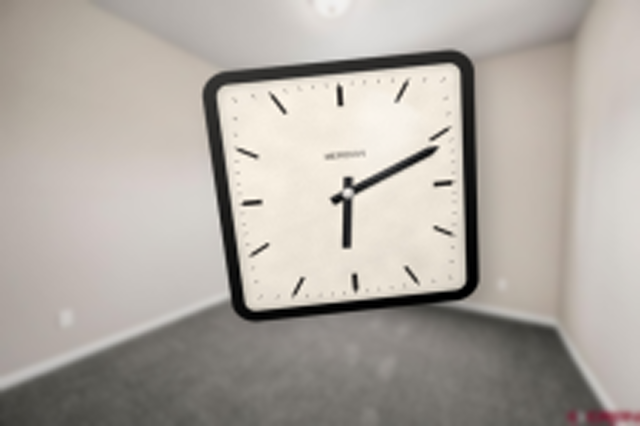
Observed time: 6.11
